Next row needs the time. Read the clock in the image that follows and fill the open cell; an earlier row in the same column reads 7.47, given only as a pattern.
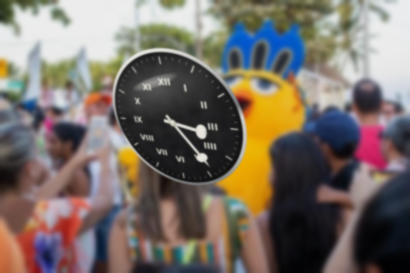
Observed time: 3.24
